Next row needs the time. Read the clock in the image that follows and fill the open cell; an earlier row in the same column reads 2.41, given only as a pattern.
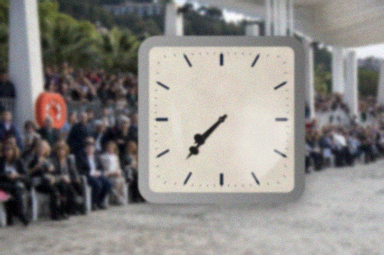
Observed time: 7.37
